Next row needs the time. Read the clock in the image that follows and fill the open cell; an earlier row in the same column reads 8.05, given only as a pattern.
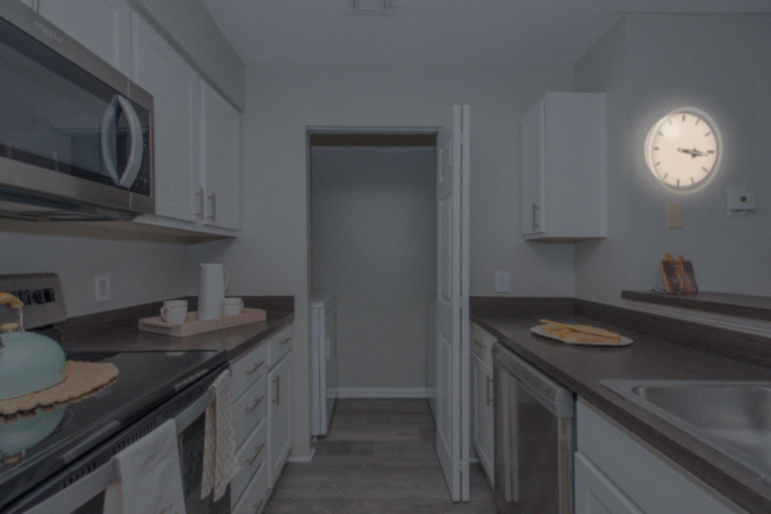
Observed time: 3.16
